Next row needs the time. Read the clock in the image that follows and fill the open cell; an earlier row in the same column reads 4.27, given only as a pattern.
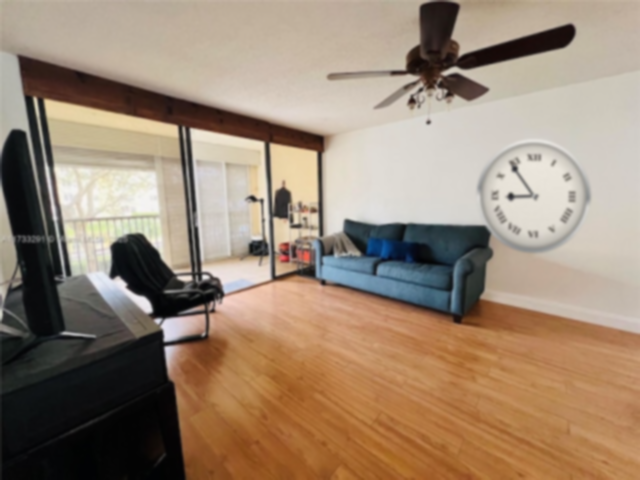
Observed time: 8.54
